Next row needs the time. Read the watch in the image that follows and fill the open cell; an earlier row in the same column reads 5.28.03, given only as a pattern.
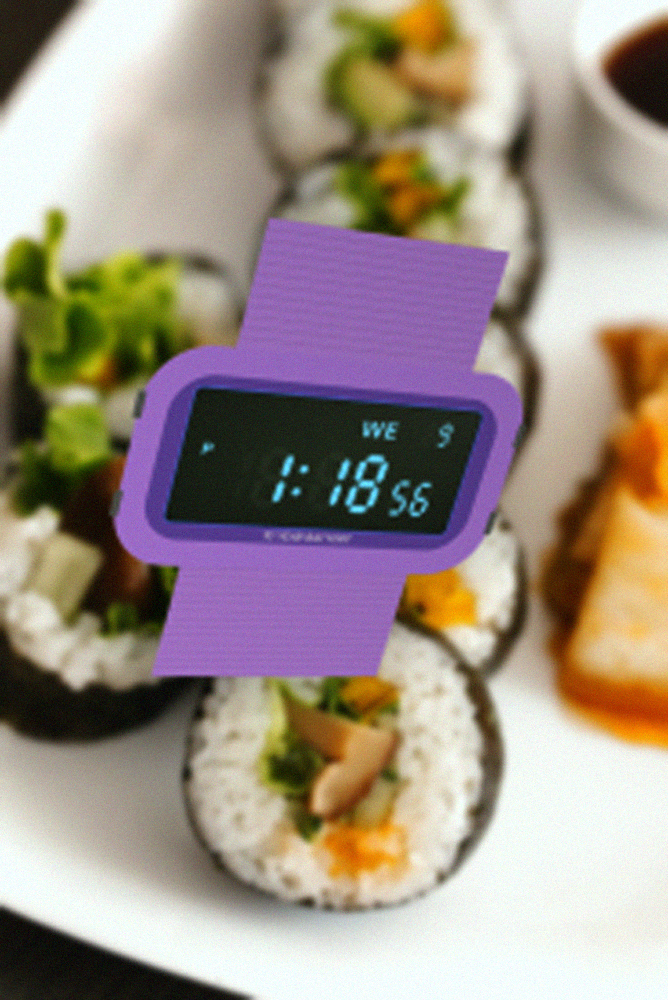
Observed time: 1.18.56
